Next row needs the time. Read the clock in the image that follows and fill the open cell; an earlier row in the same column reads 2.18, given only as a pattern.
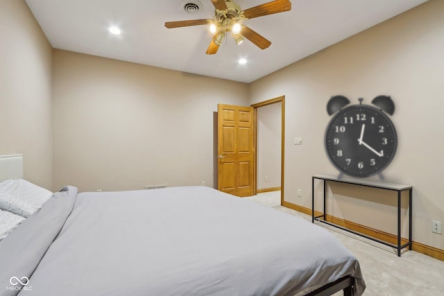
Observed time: 12.21
